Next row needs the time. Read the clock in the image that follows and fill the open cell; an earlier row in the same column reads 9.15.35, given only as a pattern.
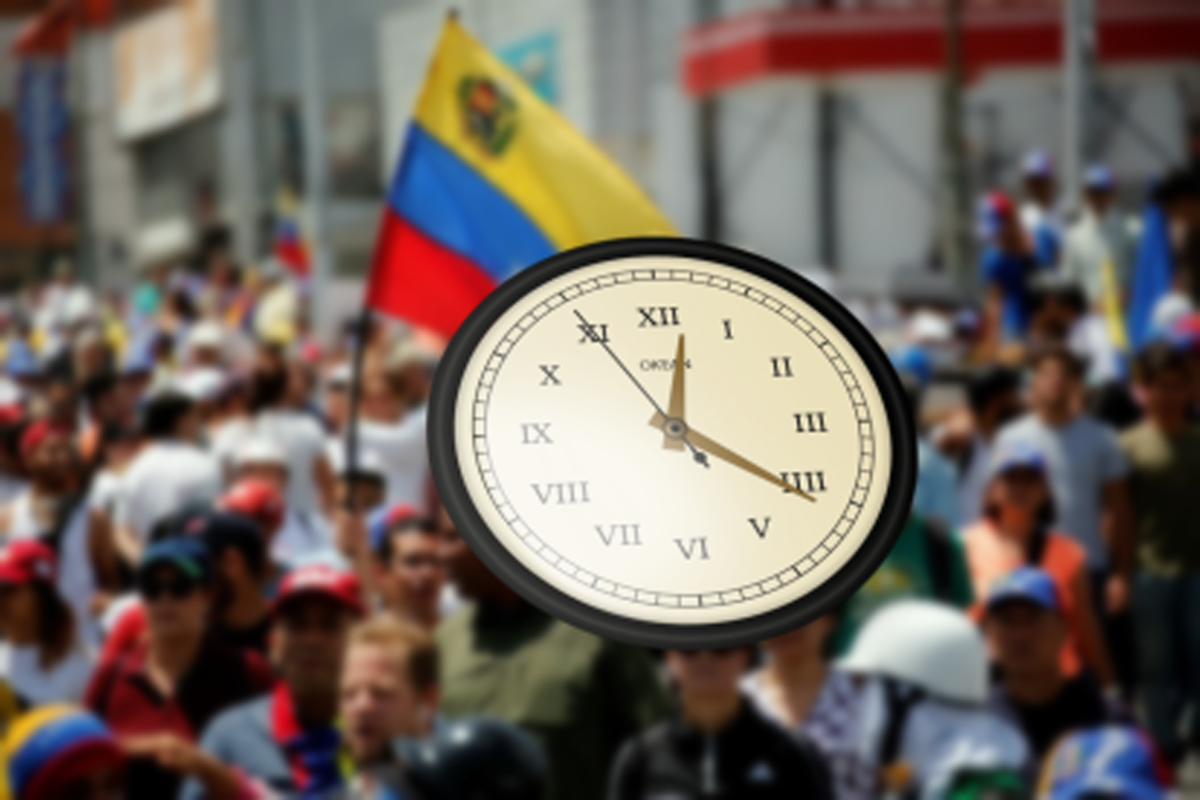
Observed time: 12.20.55
